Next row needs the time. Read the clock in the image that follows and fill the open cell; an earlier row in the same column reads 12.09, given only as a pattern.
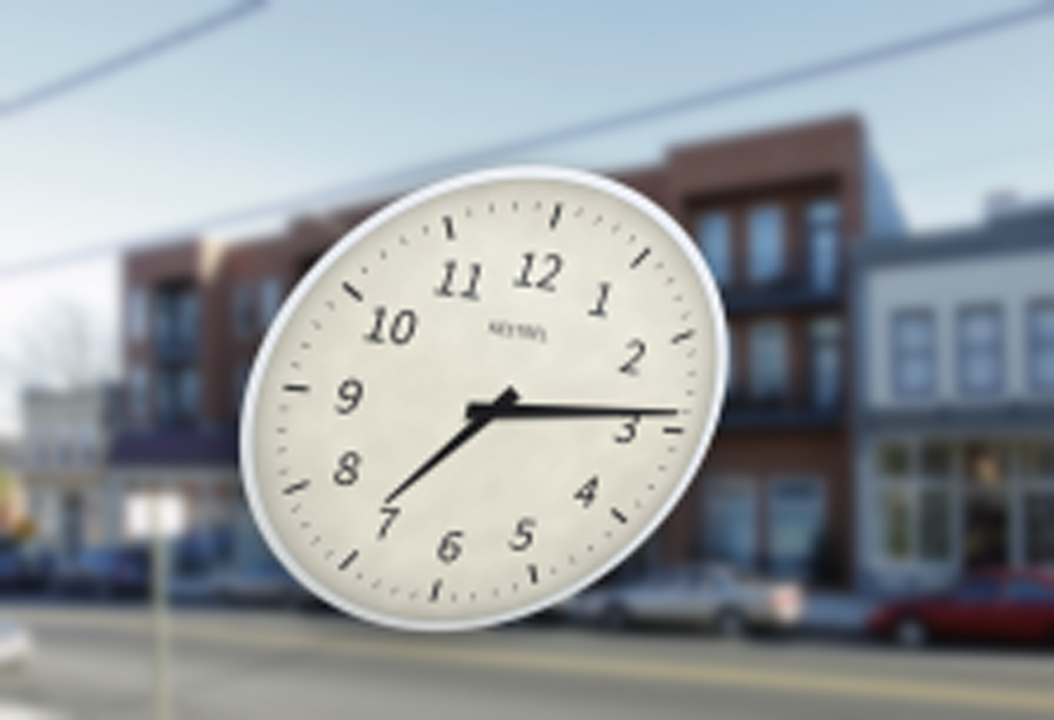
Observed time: 7.14
